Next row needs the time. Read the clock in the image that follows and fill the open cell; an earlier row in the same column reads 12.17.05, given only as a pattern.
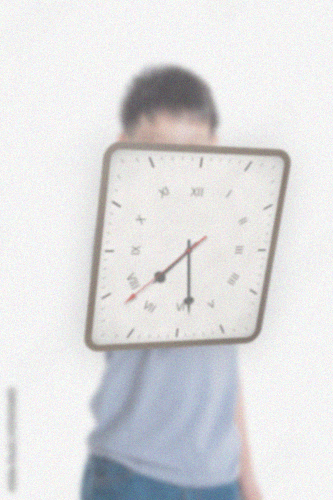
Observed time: 7.28.38
